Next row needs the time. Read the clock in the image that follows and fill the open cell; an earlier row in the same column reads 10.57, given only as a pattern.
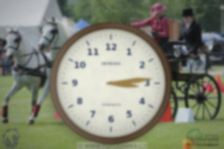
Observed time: 3.14
